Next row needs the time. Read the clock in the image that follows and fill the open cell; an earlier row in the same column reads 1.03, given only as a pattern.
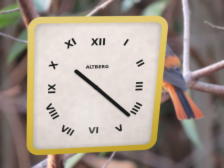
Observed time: 10.22
